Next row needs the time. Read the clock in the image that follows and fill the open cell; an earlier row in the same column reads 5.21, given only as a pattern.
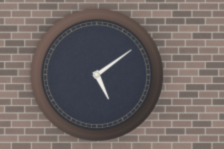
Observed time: 5.09
